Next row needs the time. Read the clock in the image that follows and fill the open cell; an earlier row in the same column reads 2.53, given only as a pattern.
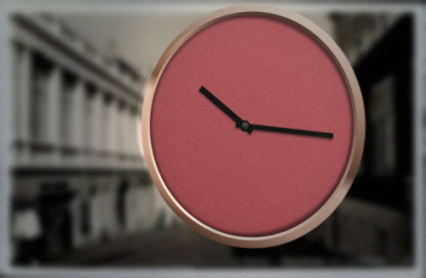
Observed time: 10.16
